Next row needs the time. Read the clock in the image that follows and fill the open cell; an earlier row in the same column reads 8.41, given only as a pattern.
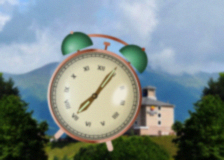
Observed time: 7.04
